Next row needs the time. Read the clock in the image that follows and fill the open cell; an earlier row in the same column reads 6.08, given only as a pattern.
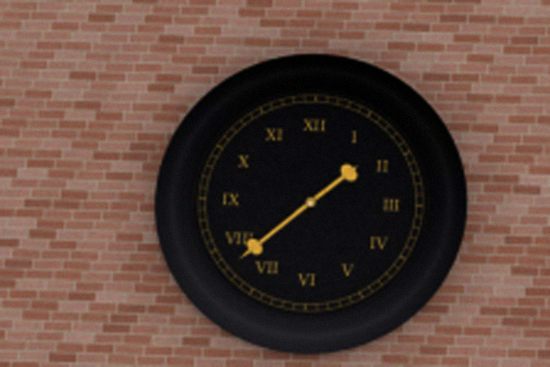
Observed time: 1.38
